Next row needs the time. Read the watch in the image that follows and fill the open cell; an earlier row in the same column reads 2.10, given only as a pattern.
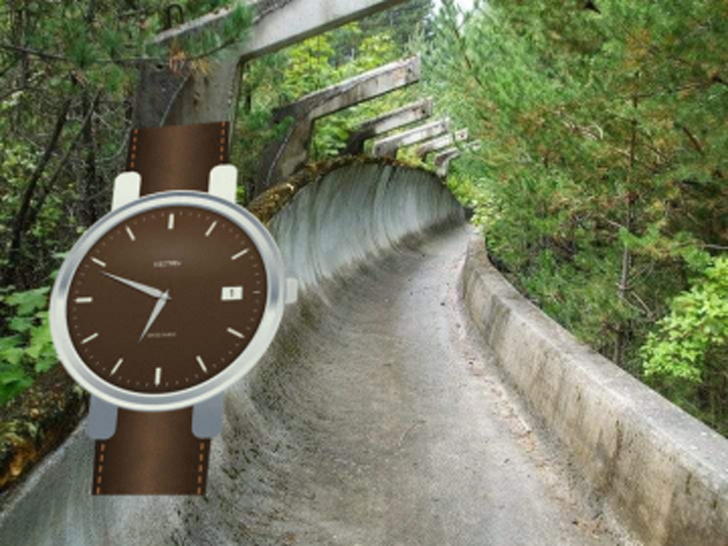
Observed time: 6.49
